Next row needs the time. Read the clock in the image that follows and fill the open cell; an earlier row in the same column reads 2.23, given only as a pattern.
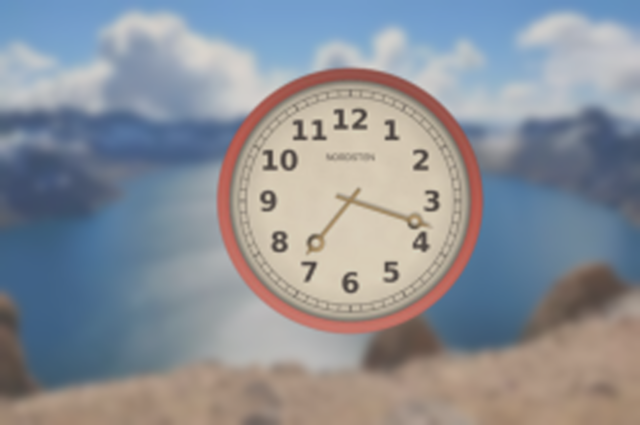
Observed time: 7.18
